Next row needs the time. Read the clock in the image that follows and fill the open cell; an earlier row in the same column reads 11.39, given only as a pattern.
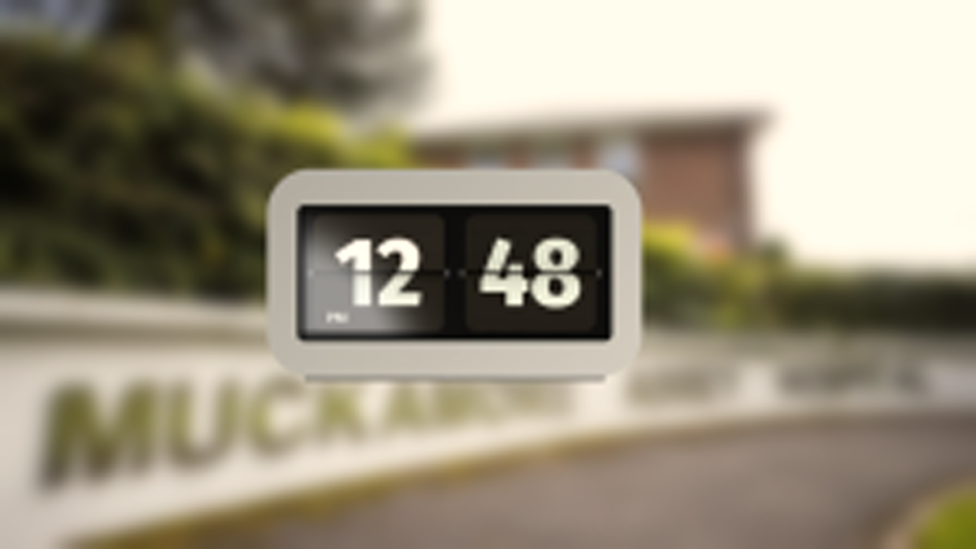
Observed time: 12.48
